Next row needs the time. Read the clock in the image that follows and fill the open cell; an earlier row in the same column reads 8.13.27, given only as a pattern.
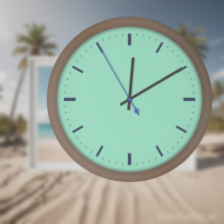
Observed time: 12.09.55
